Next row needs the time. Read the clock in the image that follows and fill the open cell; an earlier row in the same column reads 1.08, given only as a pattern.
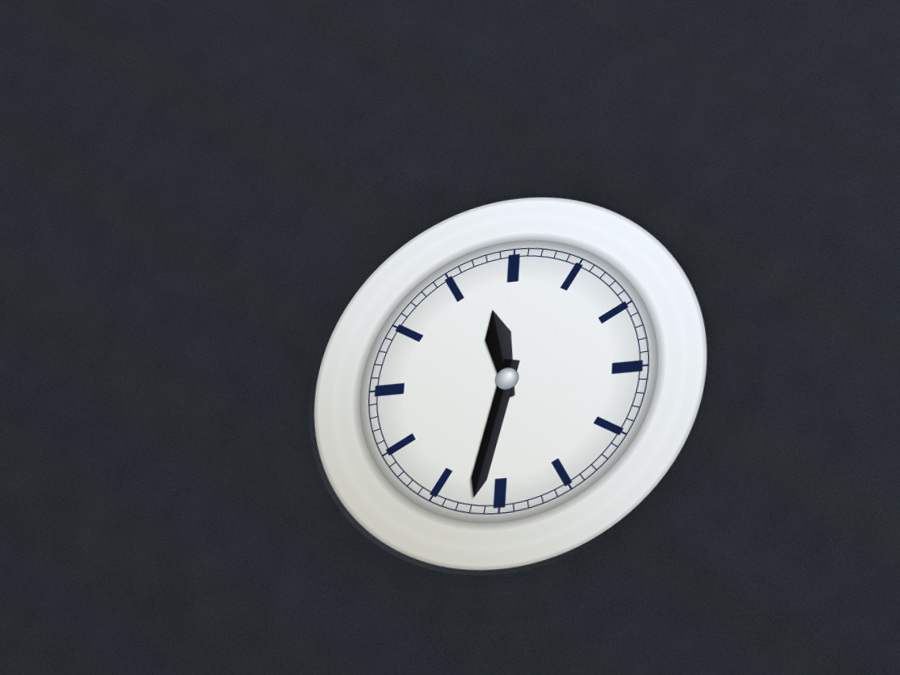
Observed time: 11.32
